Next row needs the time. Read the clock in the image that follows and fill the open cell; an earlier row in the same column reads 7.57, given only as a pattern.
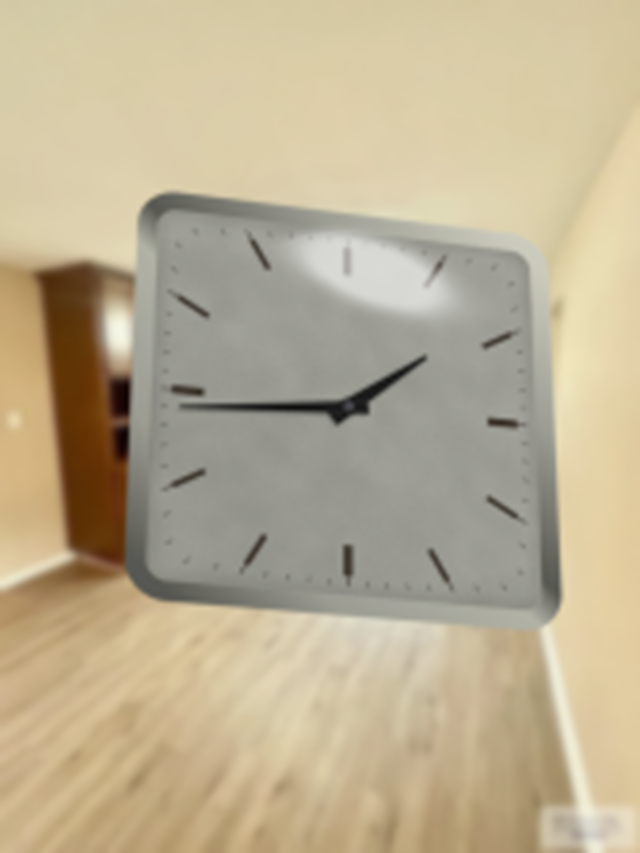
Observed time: 1.44
